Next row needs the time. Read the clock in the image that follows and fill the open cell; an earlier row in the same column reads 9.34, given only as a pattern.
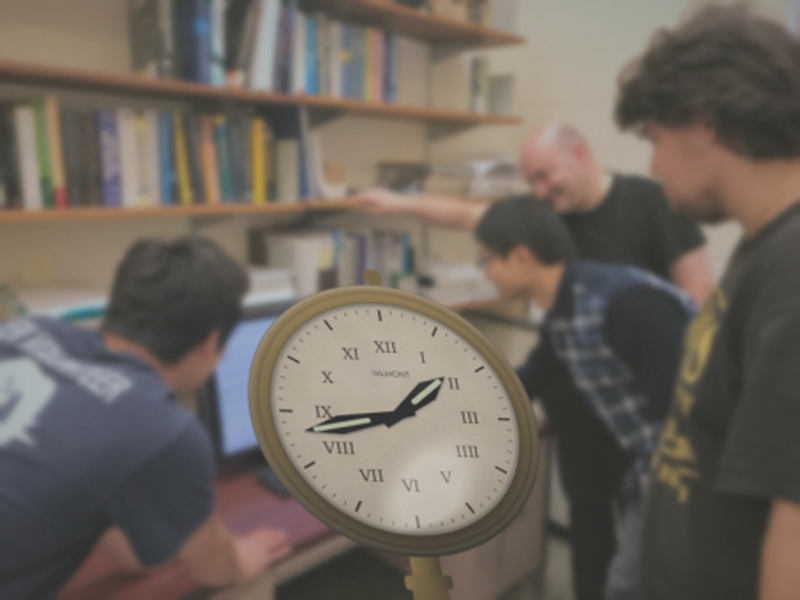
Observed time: 1.43
